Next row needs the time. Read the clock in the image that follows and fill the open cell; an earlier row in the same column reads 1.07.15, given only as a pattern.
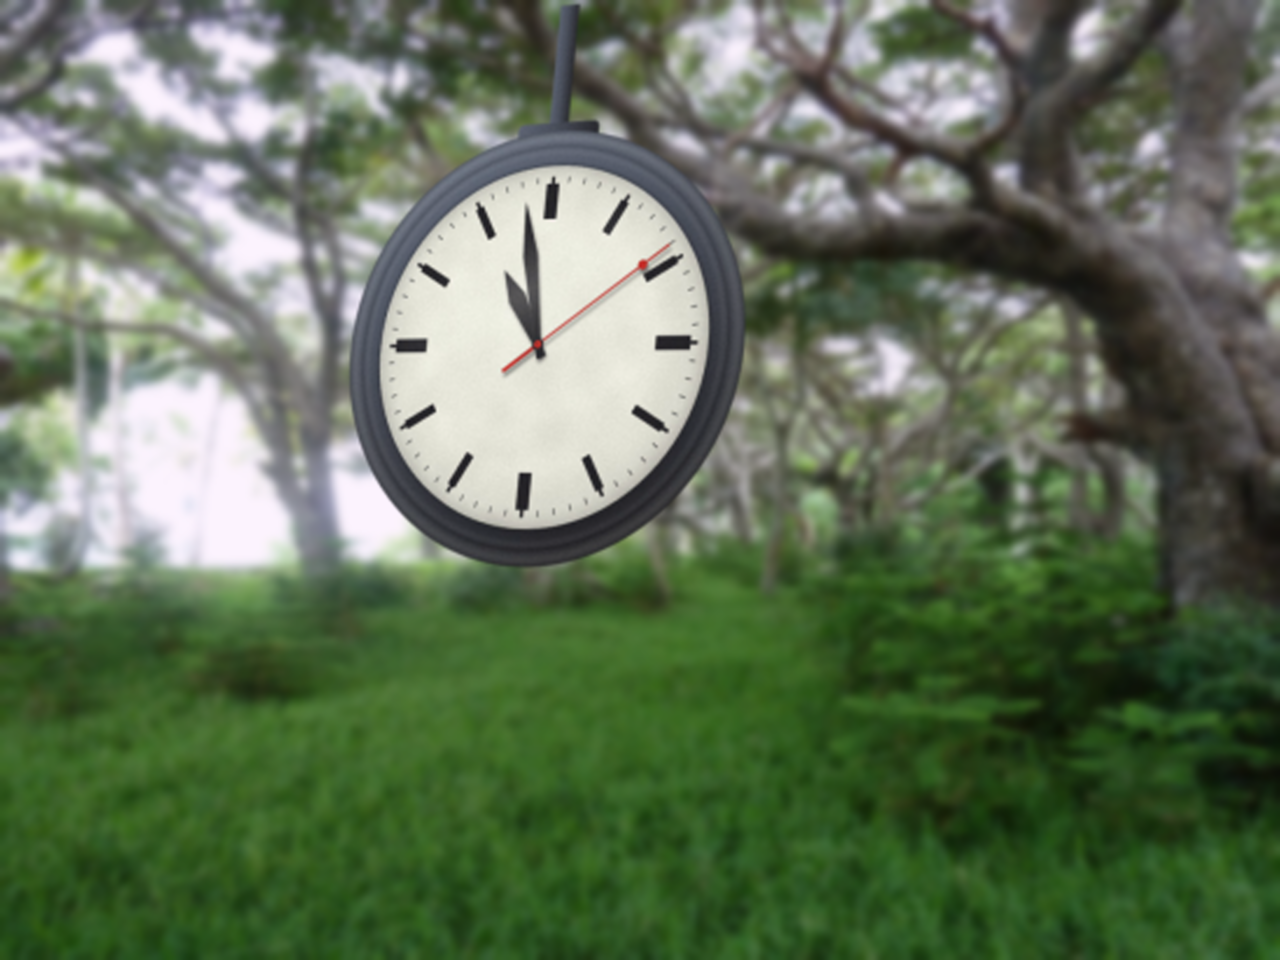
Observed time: 10.58.09
